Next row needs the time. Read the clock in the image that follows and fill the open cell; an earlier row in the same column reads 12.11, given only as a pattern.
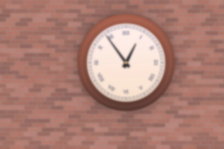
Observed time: 12.54
